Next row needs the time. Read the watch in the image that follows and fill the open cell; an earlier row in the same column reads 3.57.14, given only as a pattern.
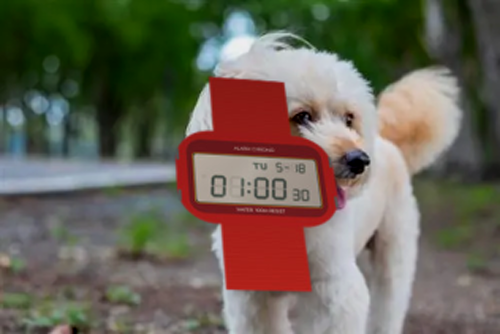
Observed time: 1.00.30
